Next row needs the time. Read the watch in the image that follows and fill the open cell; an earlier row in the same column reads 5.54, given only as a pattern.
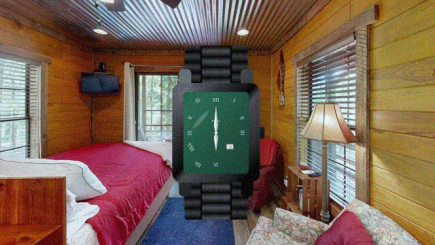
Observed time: 6.00
